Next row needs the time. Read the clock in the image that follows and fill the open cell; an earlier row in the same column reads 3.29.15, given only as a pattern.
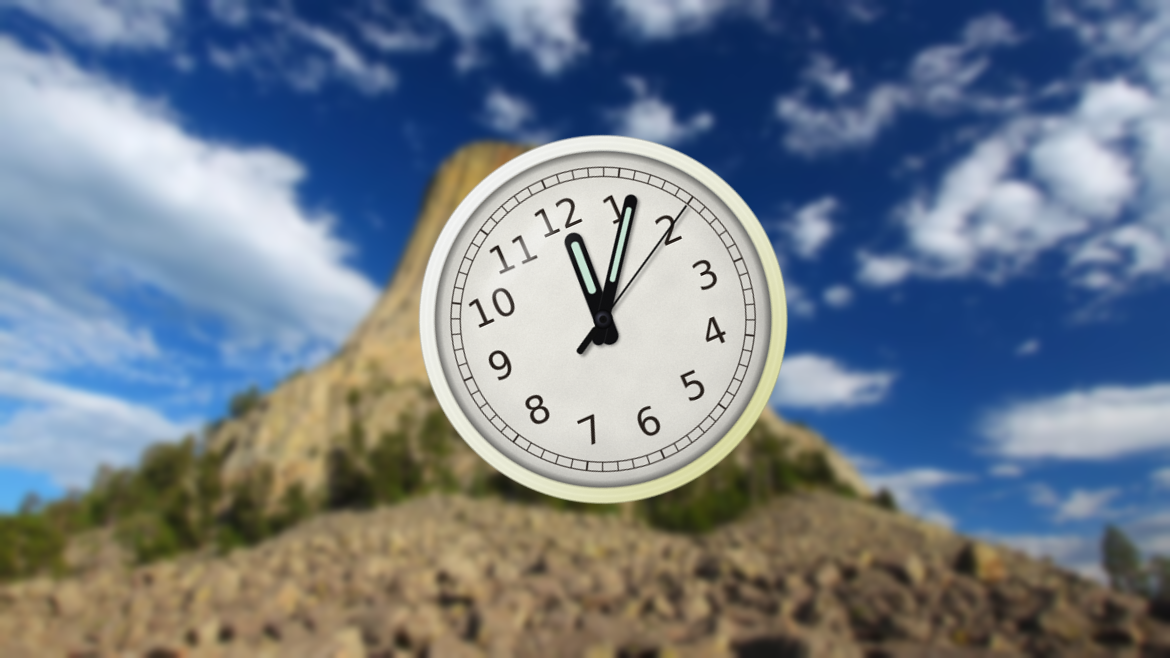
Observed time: 12.06.10
